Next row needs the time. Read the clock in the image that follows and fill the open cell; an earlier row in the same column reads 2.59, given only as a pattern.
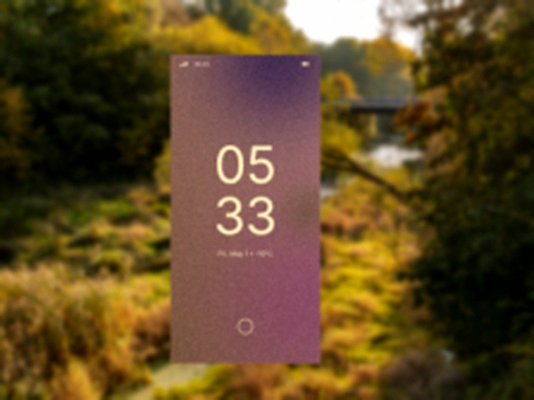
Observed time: 5.33
